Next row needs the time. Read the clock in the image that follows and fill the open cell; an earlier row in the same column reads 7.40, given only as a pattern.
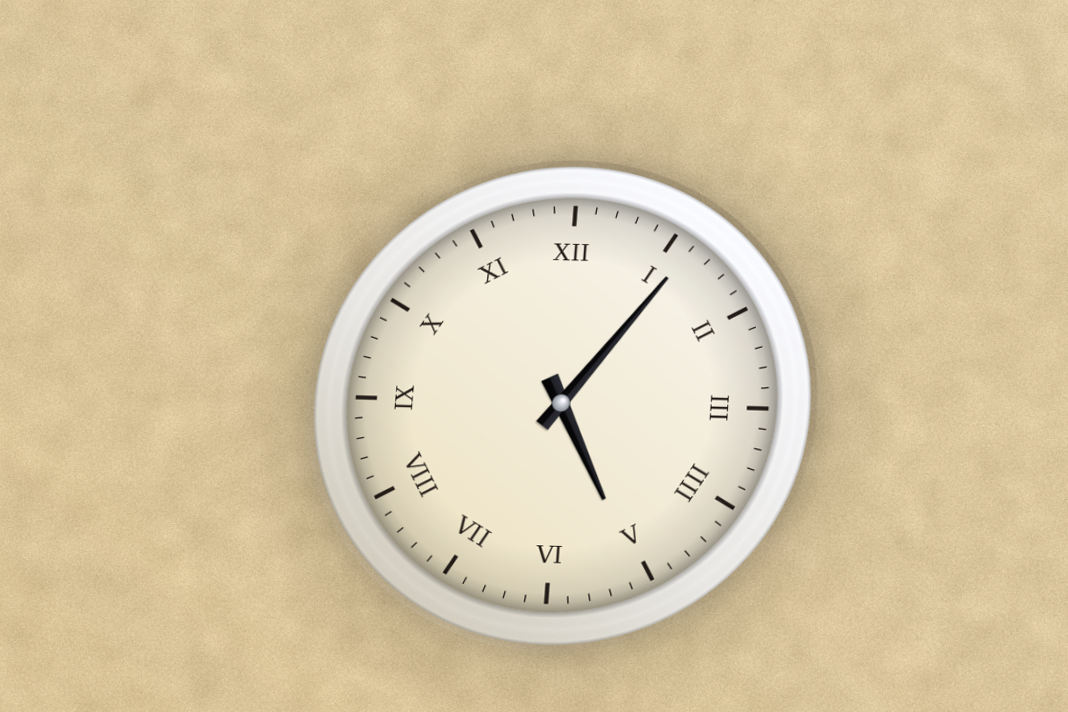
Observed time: 5.06
